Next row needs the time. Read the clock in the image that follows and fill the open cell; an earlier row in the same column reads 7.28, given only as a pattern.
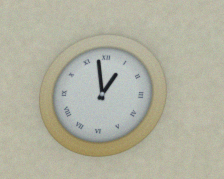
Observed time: 12.58
